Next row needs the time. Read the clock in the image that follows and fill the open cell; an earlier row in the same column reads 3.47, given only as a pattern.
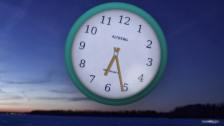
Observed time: 6.26
